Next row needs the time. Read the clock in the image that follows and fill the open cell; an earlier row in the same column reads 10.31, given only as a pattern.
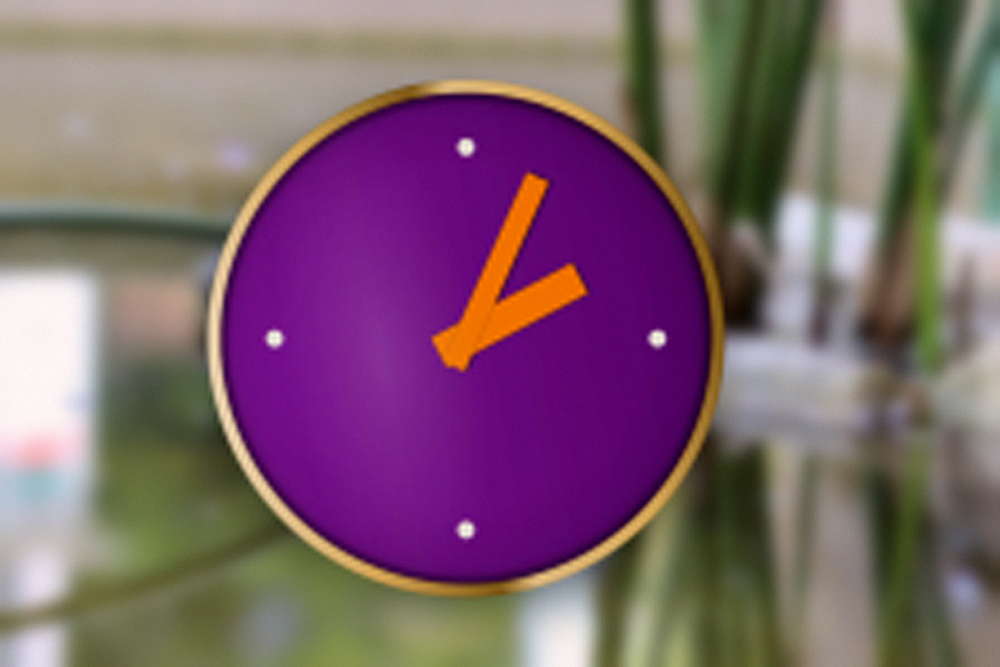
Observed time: 2.04
